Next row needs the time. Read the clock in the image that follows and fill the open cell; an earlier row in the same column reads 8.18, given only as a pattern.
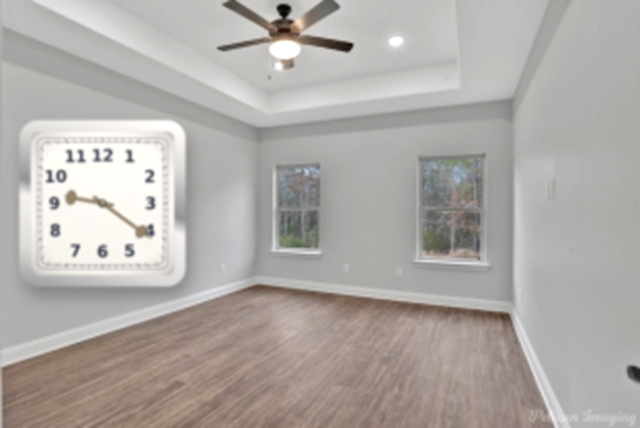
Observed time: 9.21
